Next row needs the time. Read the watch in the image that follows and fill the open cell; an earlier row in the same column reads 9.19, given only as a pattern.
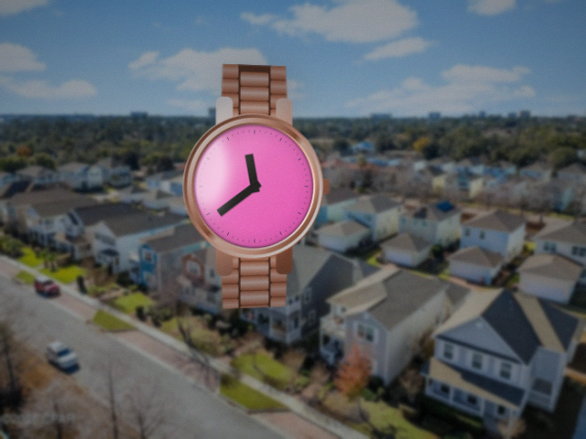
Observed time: 11.39
